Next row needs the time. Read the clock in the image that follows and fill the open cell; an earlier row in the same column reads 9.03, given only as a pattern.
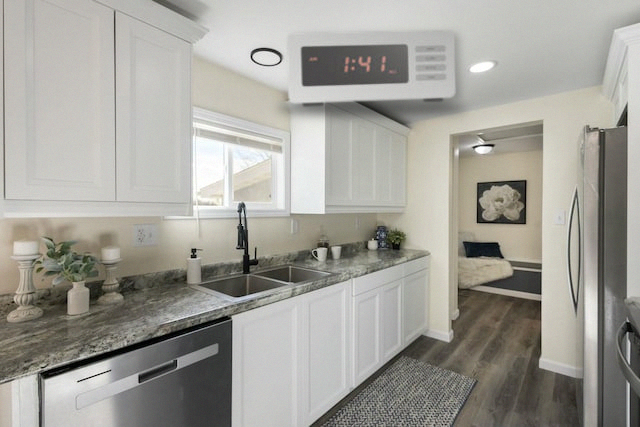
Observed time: 1.41
